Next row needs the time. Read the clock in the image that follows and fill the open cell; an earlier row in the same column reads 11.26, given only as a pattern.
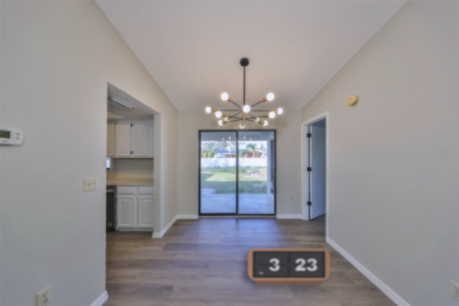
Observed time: 3.23
